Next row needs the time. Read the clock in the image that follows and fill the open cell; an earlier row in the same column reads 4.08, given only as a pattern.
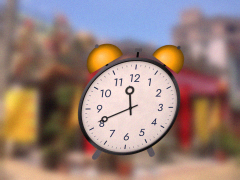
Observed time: 11.41
